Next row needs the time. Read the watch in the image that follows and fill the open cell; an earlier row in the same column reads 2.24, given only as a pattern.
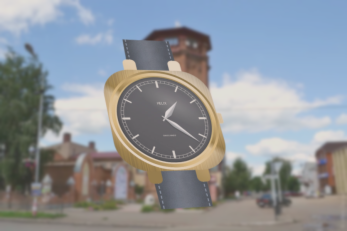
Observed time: 1.22
